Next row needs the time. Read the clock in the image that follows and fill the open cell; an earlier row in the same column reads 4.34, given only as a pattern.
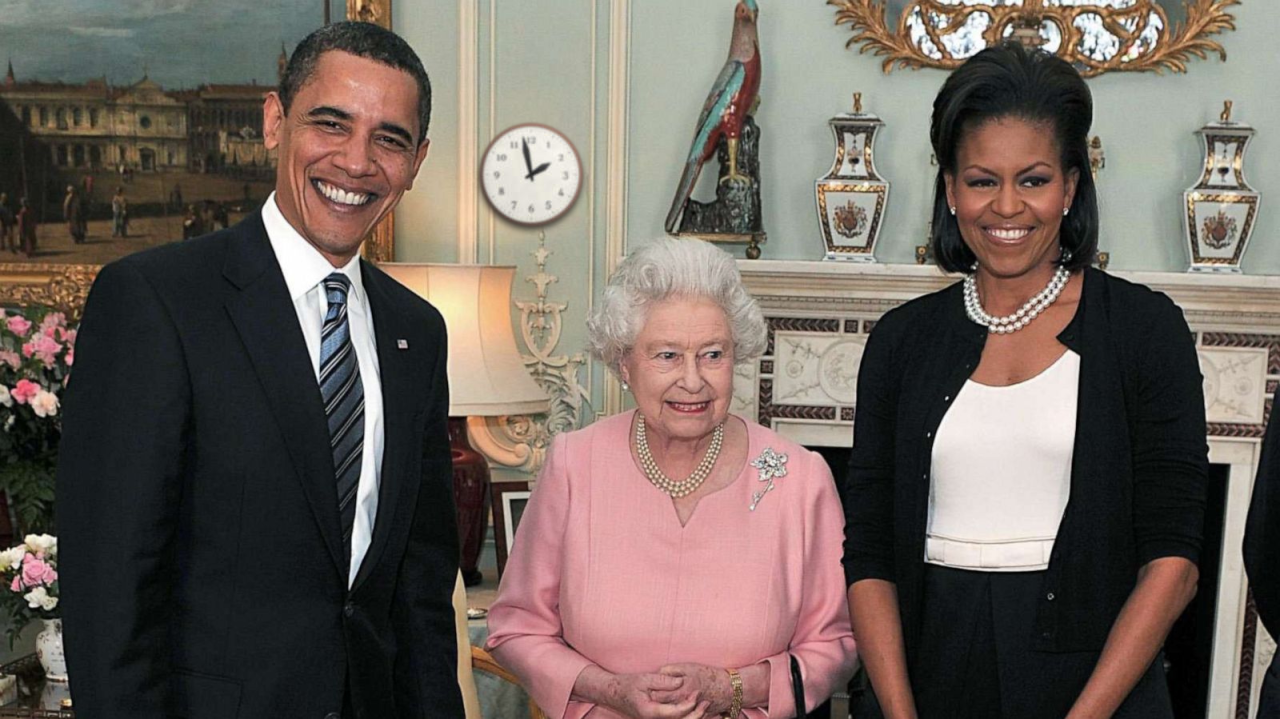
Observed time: 1.58
